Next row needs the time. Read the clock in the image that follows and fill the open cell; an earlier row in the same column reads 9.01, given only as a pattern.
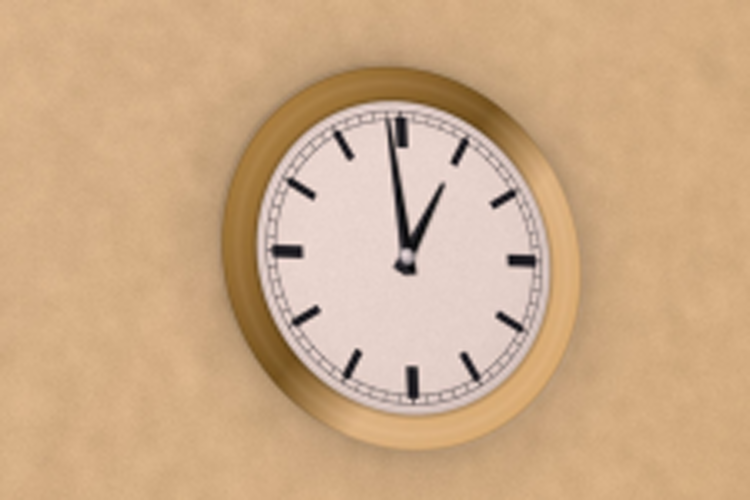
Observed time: 12.59
